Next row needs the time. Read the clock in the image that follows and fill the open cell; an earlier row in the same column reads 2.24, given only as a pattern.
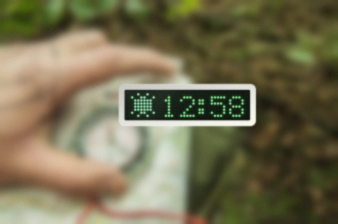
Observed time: 12.58
